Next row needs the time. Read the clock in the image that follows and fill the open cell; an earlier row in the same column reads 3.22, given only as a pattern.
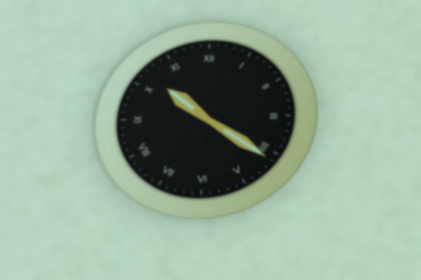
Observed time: 10.21
